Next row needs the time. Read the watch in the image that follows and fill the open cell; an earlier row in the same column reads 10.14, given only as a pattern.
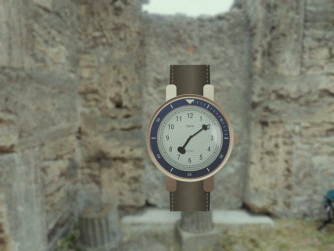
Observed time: 7.09
